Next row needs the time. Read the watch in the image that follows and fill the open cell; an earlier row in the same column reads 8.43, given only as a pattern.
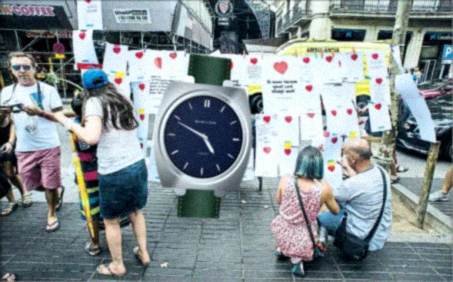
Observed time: 4.49
